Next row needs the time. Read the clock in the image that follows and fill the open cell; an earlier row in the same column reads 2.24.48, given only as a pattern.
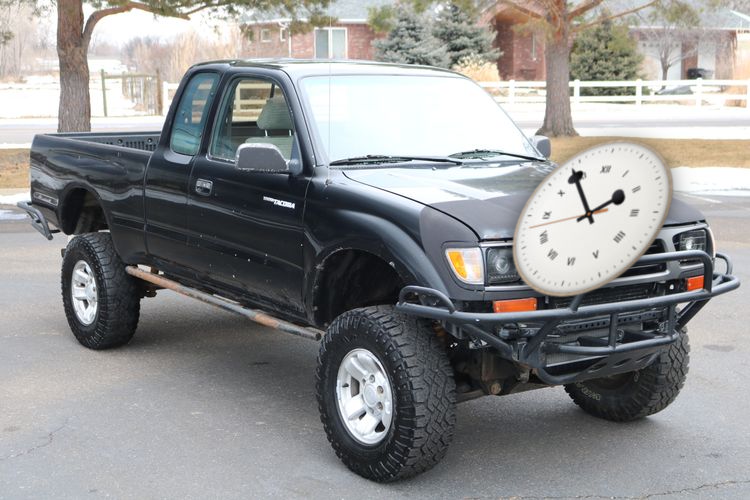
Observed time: 1.53.43
